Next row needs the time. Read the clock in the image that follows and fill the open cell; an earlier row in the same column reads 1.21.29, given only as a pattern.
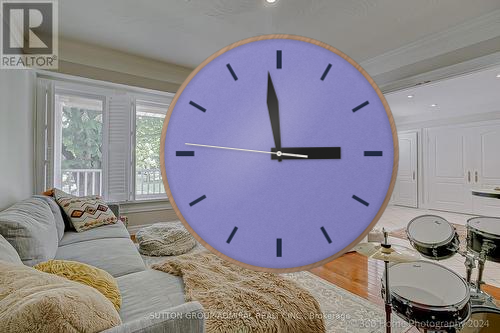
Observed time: 2.58.46
